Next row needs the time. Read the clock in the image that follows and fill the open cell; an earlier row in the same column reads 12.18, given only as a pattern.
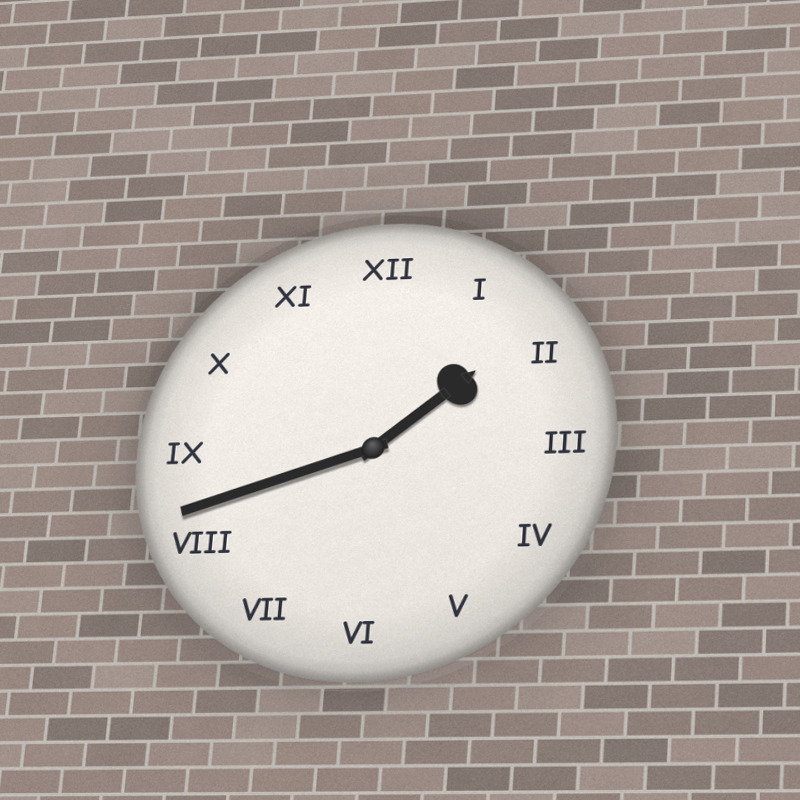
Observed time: 1.42
